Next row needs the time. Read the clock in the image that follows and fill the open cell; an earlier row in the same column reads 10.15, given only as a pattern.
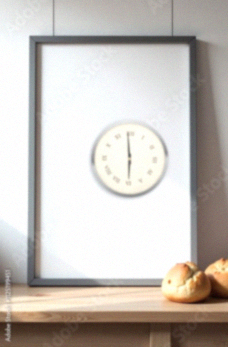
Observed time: 5.59
